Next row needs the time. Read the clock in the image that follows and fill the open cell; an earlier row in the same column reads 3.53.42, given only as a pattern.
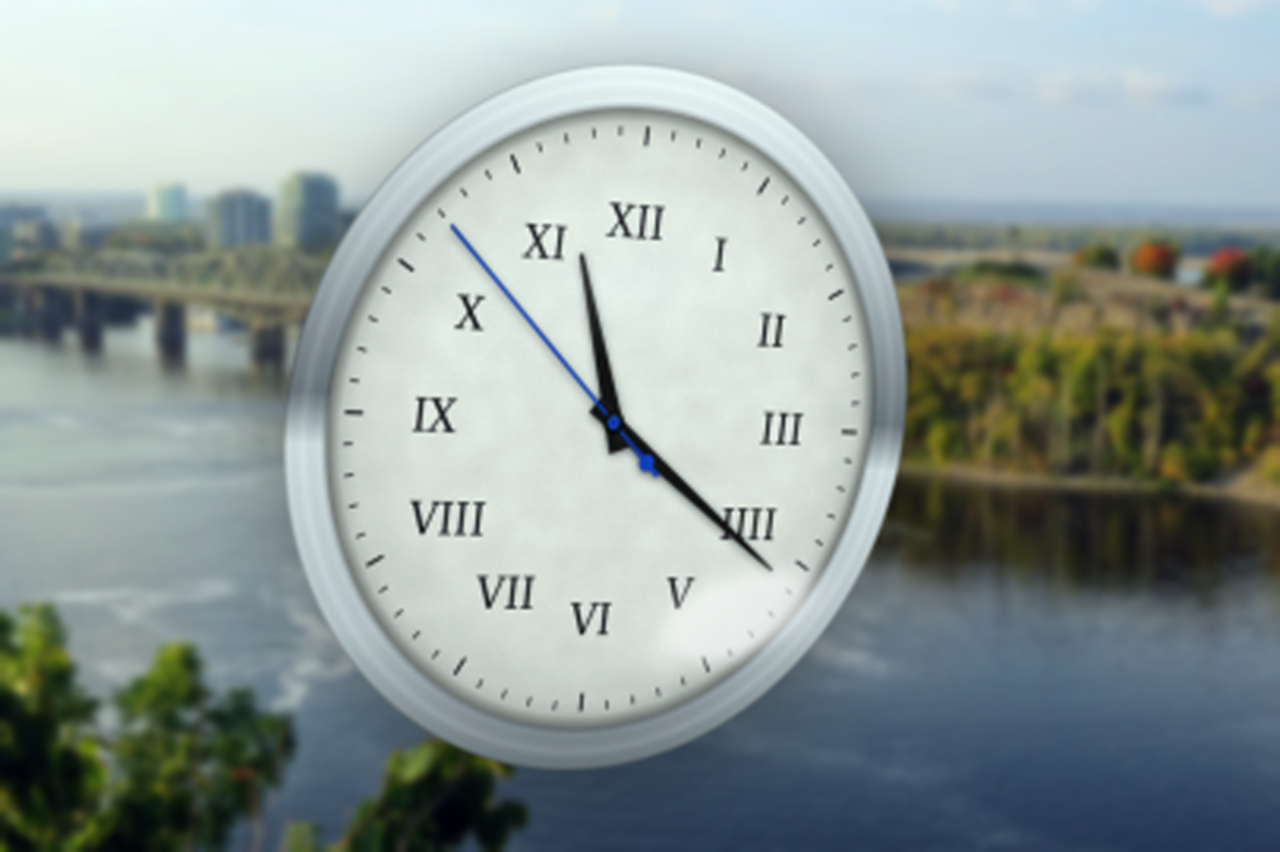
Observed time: 11.20.52
